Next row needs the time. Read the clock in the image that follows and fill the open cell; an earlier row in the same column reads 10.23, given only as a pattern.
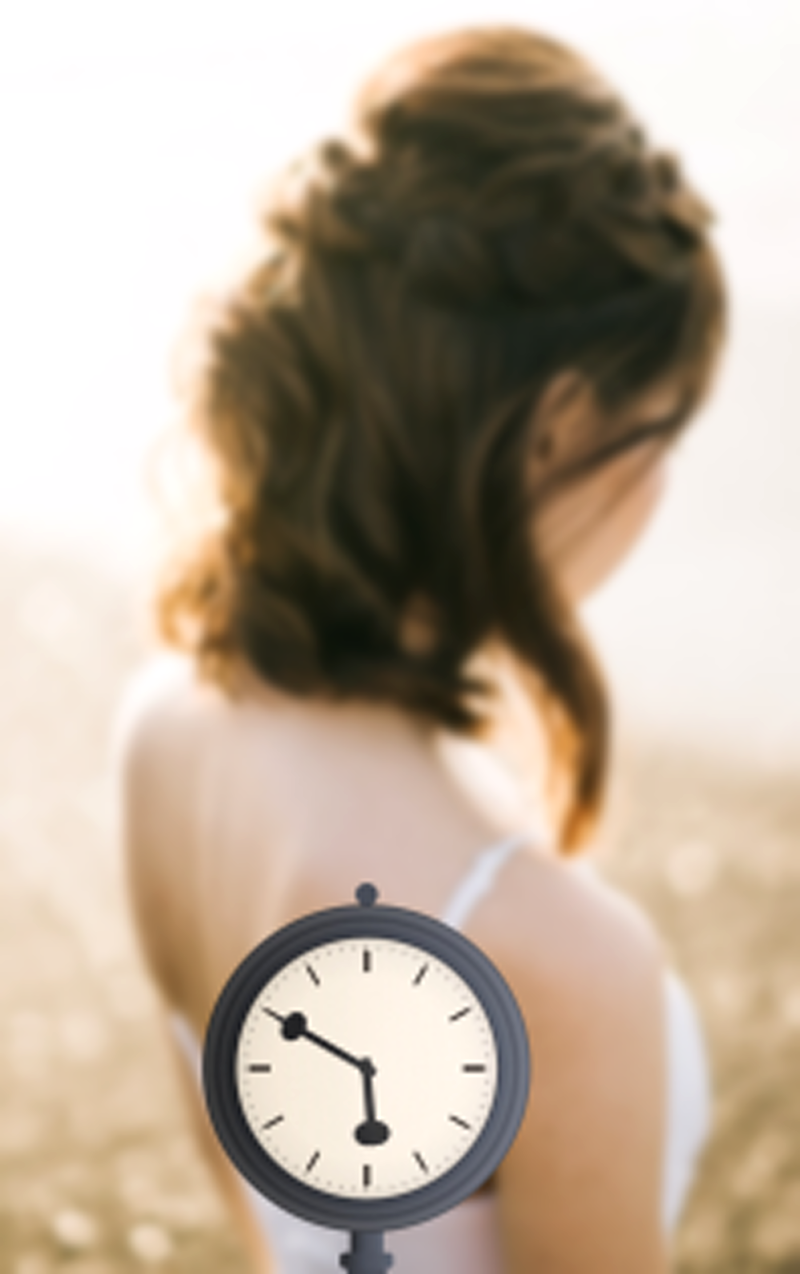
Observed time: 5.50
